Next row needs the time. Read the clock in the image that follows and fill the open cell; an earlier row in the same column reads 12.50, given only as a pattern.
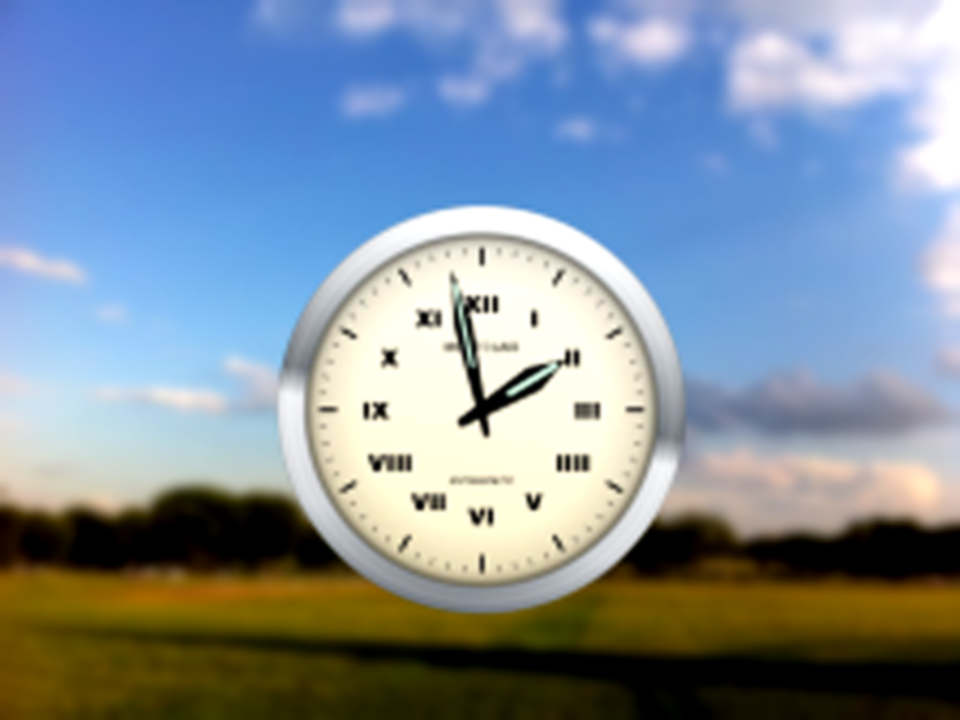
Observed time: 1.58
